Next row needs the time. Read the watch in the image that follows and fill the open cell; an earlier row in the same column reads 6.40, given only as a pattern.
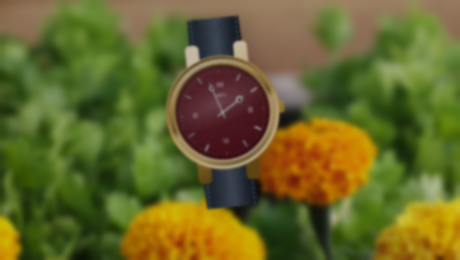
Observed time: 1.57
